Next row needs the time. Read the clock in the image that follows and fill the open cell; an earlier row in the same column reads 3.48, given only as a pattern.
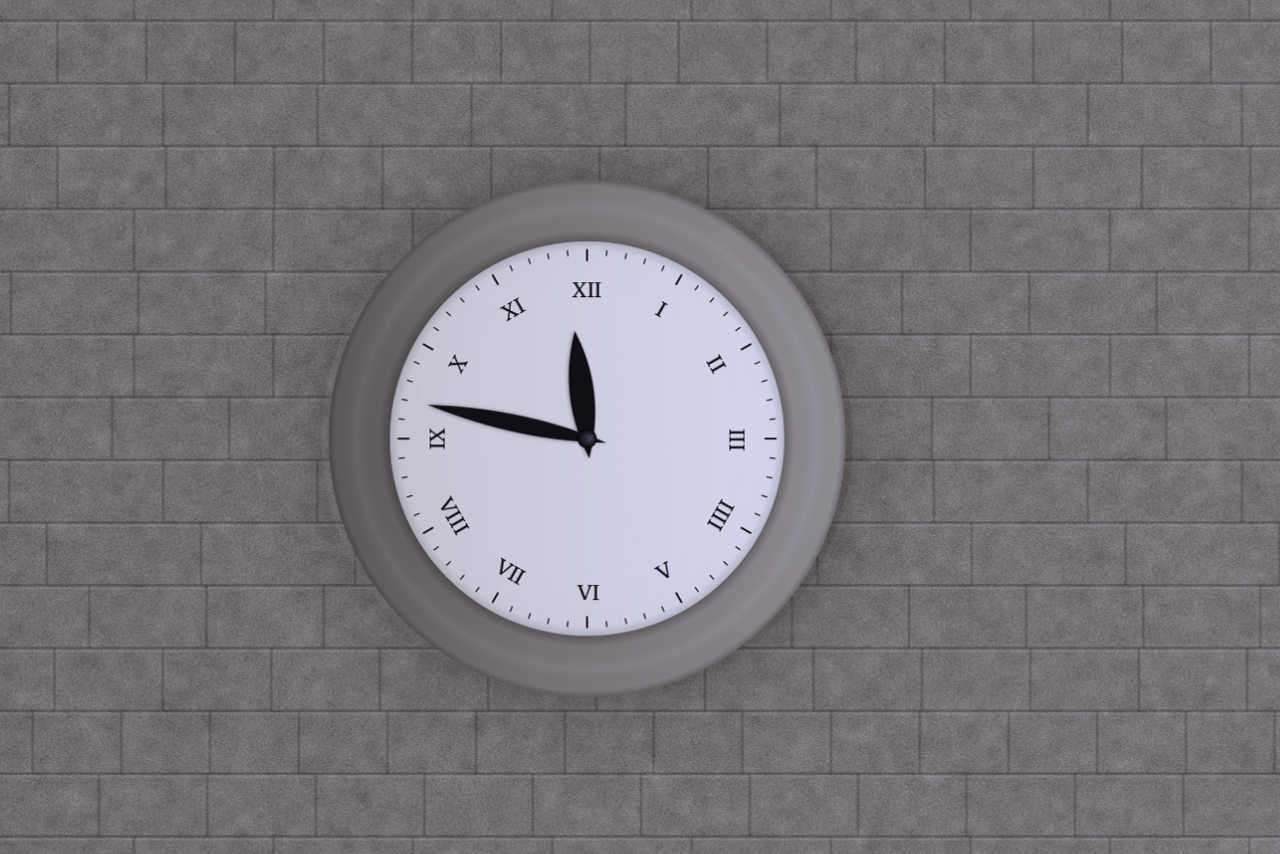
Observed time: 11.47
